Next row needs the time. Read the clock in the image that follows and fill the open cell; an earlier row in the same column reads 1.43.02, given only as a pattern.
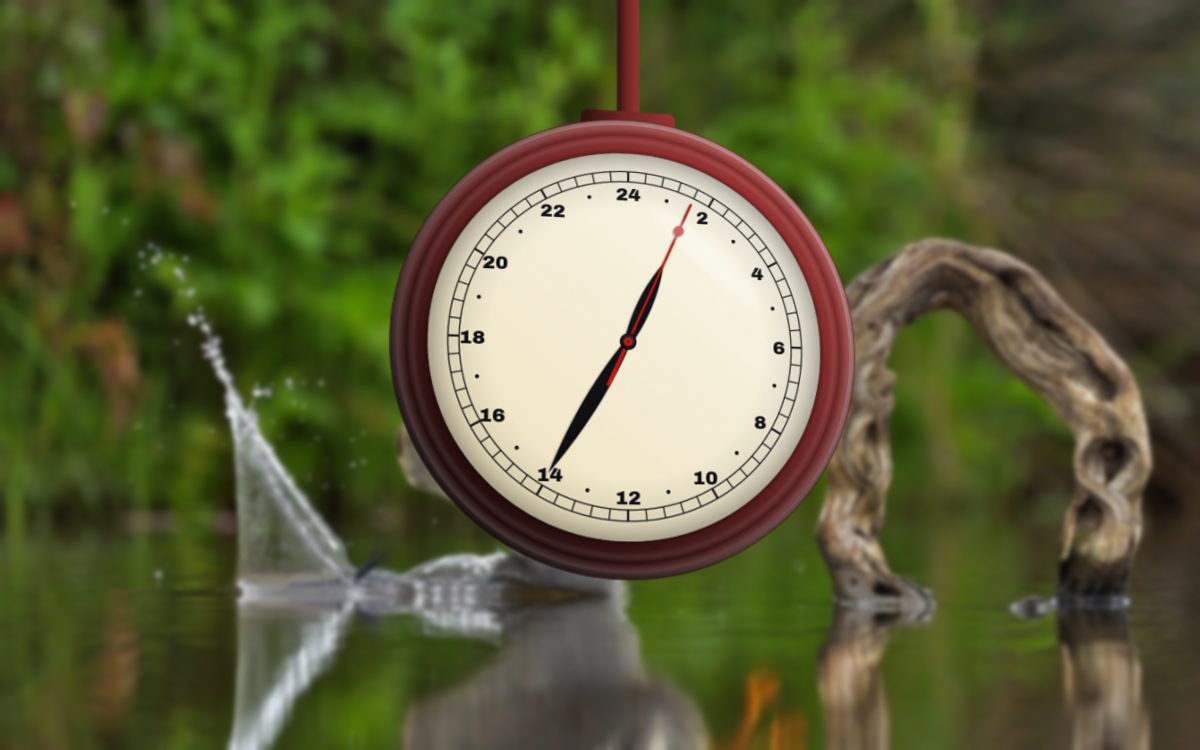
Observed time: 1.35.04
